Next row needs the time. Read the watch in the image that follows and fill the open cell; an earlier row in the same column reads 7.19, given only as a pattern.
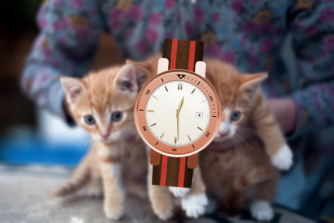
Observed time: 12.29
